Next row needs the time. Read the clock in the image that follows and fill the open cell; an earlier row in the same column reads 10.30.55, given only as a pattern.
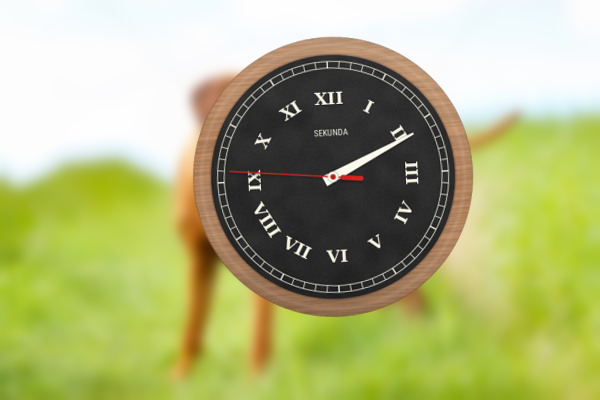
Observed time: 2.10.46
